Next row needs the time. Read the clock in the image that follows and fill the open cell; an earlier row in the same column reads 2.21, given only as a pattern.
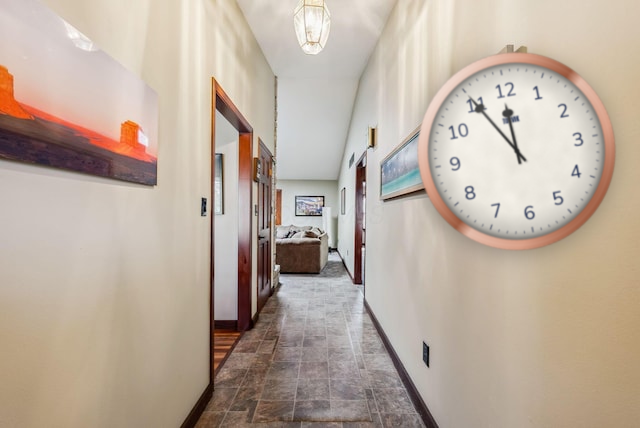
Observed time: 11.55
